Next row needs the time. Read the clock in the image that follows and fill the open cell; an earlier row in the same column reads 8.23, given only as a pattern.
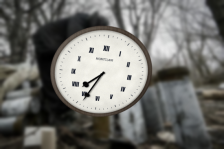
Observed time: 7.34
